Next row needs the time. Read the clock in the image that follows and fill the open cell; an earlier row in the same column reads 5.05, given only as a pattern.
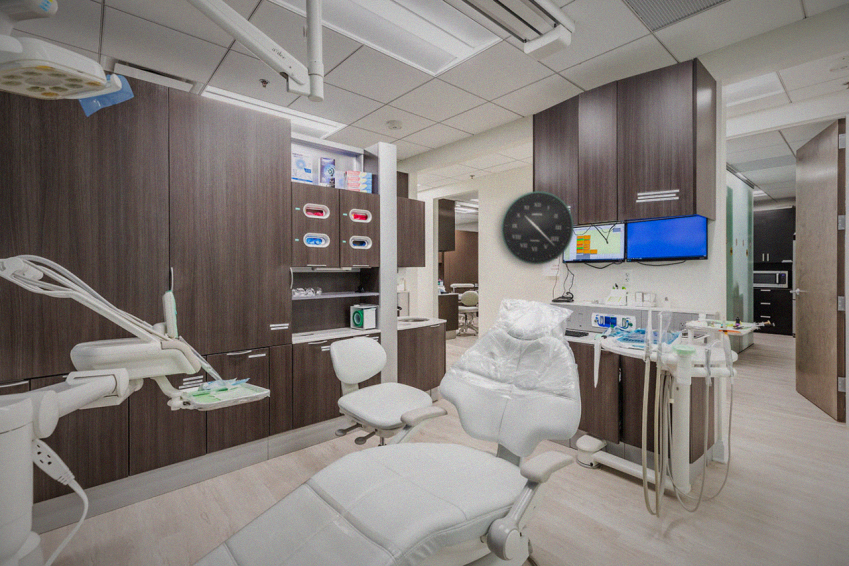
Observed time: 10.22
